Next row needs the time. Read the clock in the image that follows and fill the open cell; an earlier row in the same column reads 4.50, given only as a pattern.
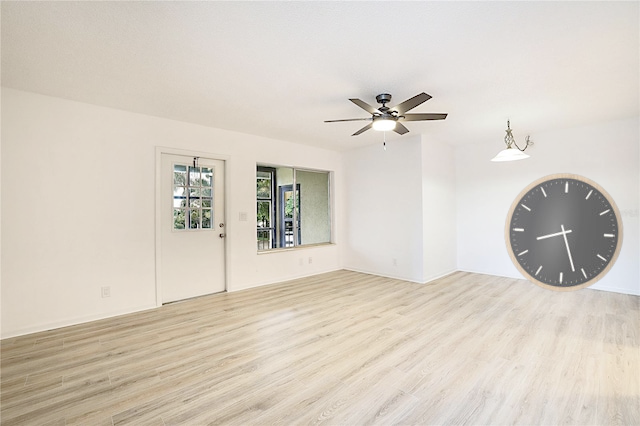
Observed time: 8.27
